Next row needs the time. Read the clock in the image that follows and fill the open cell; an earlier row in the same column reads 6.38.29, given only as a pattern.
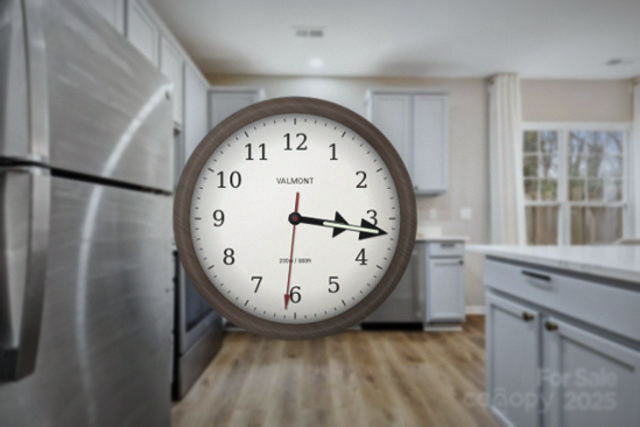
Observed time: 3.16.31
